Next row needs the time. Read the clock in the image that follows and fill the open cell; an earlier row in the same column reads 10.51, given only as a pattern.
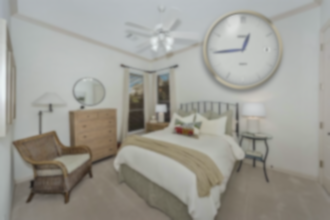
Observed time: 12.44
